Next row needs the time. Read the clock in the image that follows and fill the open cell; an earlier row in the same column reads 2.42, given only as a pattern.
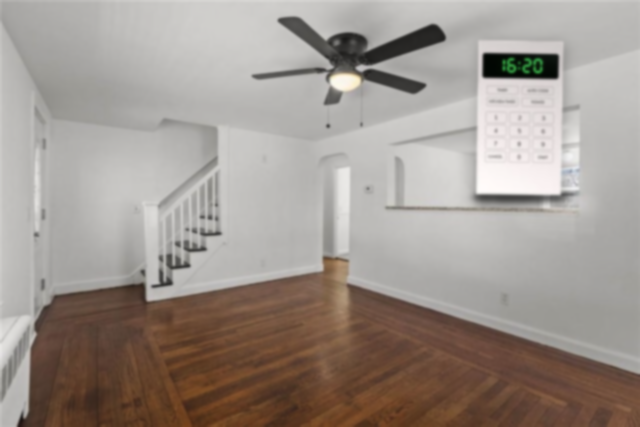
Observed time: 16.20
